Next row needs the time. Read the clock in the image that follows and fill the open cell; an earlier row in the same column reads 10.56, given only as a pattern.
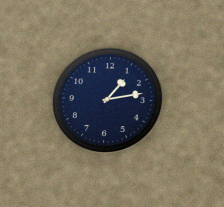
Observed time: 1.13
